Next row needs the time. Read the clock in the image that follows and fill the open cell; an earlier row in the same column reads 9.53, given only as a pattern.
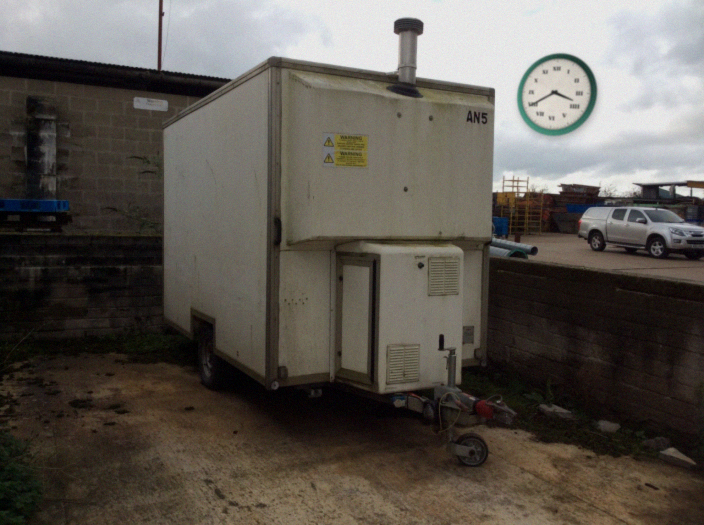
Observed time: 3.40
